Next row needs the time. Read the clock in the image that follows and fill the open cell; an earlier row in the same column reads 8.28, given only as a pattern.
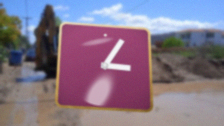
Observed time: 3.05
